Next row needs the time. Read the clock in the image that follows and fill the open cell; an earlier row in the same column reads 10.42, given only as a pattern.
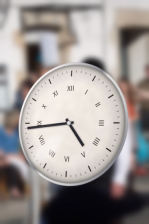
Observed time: 4.44
